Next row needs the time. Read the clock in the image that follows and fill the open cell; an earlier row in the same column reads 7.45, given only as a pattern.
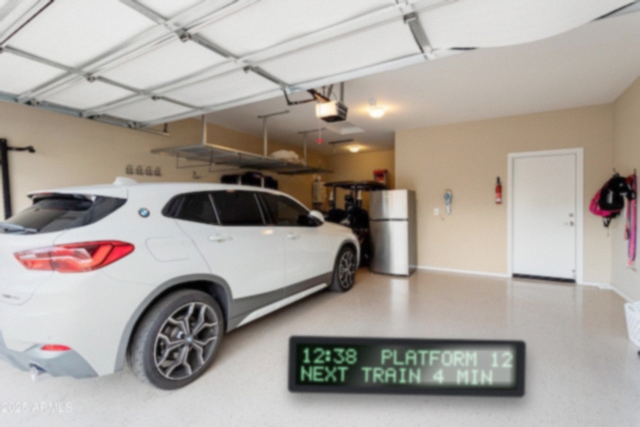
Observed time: 12.38
